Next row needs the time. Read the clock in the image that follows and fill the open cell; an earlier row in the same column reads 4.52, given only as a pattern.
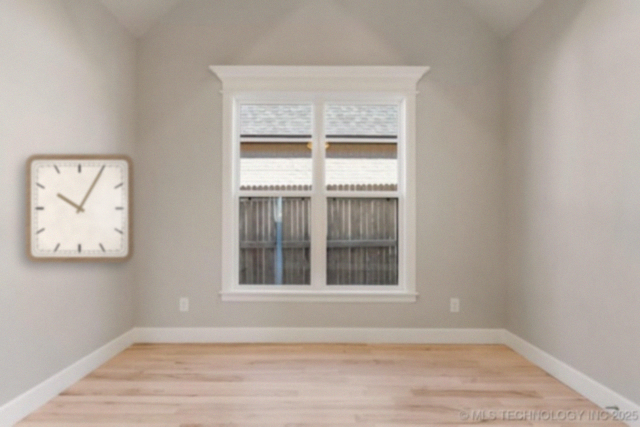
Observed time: 10.05
